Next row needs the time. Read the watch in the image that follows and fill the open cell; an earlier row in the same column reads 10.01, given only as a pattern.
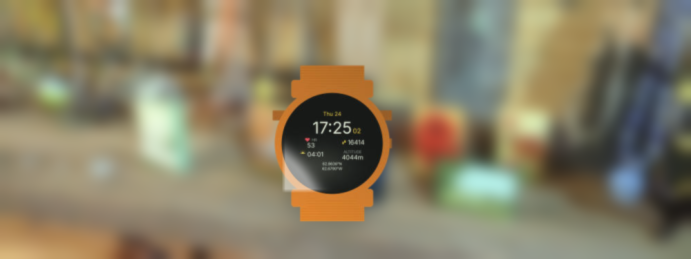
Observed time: 17.25
